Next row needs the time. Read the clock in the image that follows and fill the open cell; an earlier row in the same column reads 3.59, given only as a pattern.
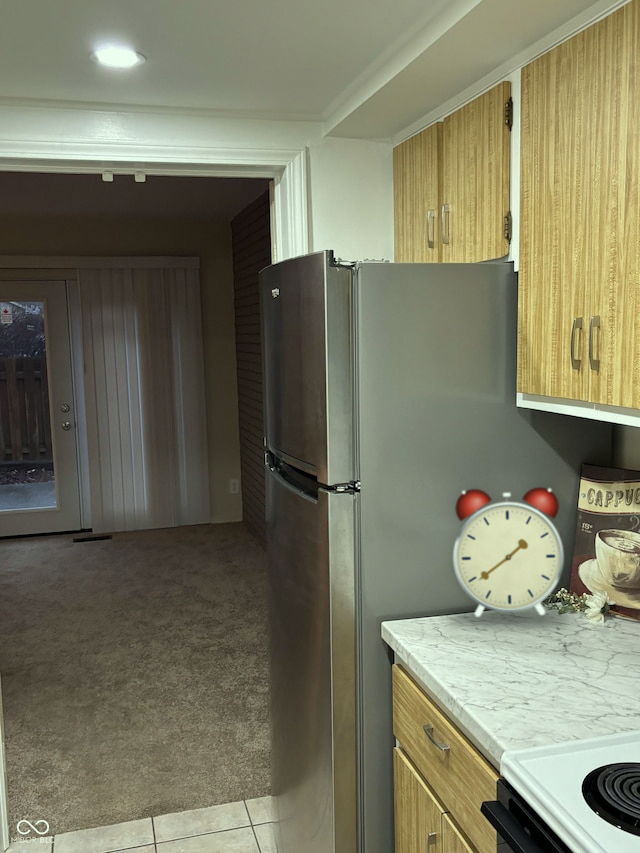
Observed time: 1.39
